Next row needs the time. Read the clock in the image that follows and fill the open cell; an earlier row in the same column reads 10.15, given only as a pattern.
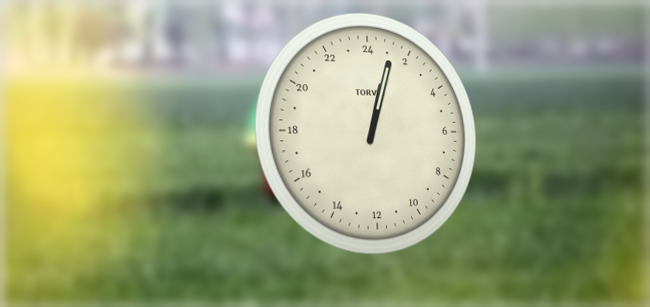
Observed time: 1.03
